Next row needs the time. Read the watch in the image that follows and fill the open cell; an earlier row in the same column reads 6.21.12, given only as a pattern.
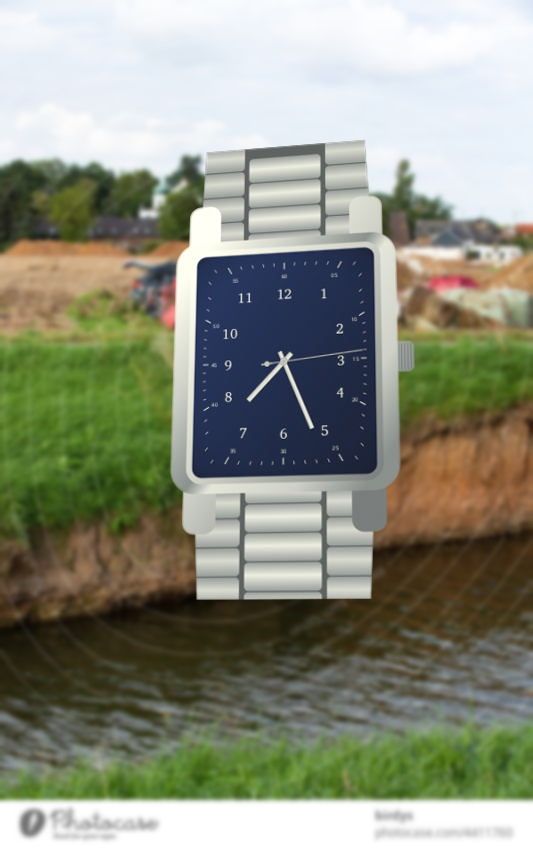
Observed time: 7.26.14
